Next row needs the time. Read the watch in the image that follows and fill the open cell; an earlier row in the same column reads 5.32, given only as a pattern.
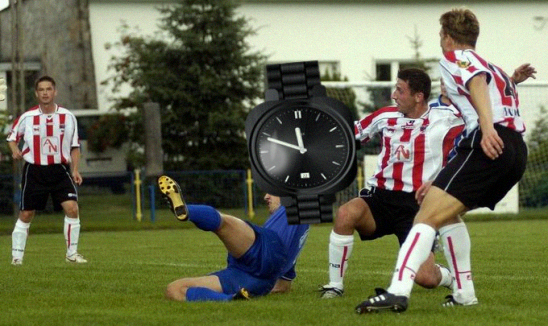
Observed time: 11.49
